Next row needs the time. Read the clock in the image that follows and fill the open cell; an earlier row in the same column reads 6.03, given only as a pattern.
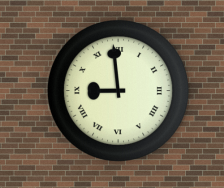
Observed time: 8.59
